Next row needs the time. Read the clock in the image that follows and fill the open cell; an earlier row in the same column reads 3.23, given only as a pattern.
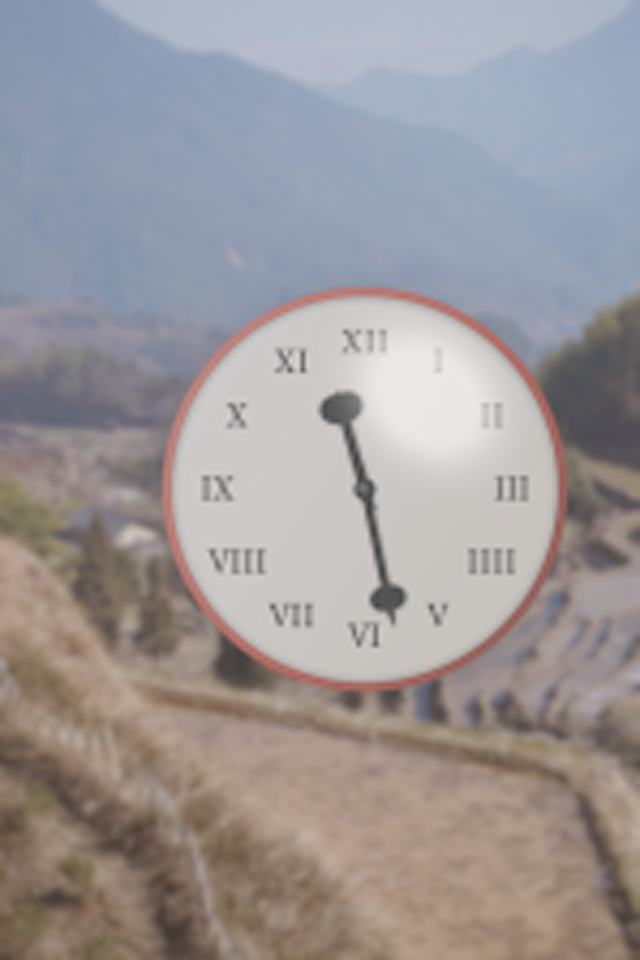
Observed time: 11.28
